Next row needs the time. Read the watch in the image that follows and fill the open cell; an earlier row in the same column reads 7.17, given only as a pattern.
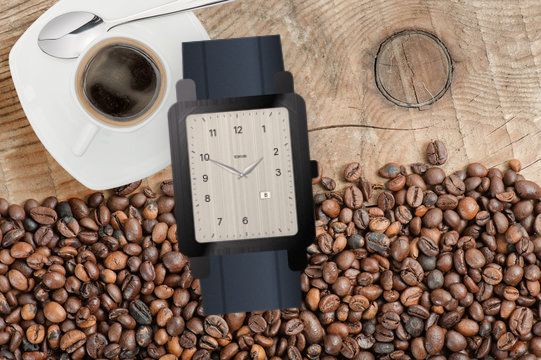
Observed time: 1.50
